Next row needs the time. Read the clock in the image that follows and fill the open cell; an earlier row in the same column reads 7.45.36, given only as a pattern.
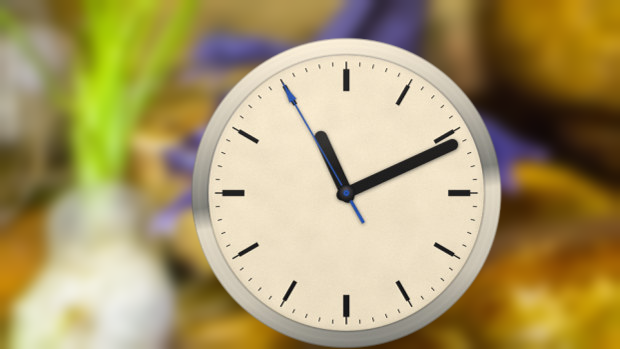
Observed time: 11.10.55
